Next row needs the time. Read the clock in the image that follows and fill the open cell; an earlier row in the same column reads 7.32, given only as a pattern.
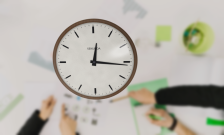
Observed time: 12.16
